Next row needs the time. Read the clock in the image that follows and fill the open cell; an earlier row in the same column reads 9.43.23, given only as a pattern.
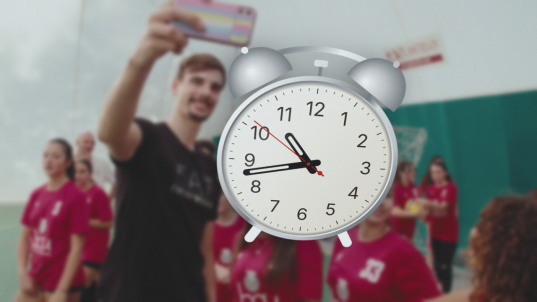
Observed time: 10.42.51
